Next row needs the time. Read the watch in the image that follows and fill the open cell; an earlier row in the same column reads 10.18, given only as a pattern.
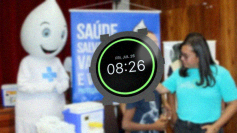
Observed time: 8.26
